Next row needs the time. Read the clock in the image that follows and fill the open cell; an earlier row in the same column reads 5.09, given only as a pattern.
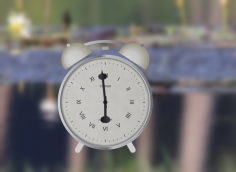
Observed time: 5.59
